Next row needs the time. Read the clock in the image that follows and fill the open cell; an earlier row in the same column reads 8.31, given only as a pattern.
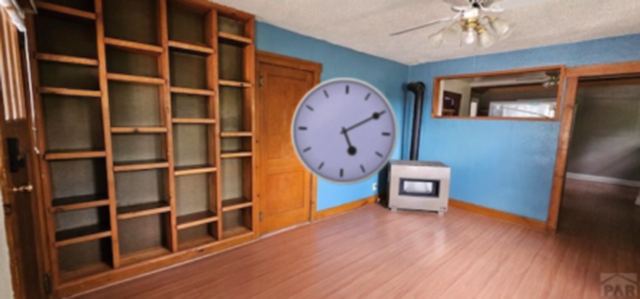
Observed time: 5.10
